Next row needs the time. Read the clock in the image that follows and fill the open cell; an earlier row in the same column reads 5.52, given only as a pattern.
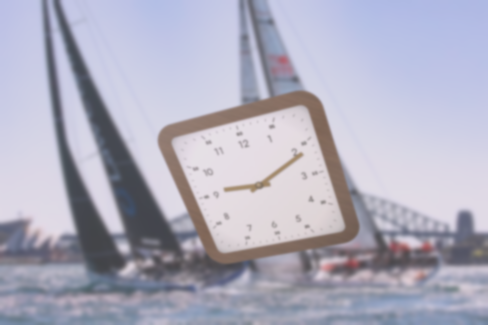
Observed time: 9.11
